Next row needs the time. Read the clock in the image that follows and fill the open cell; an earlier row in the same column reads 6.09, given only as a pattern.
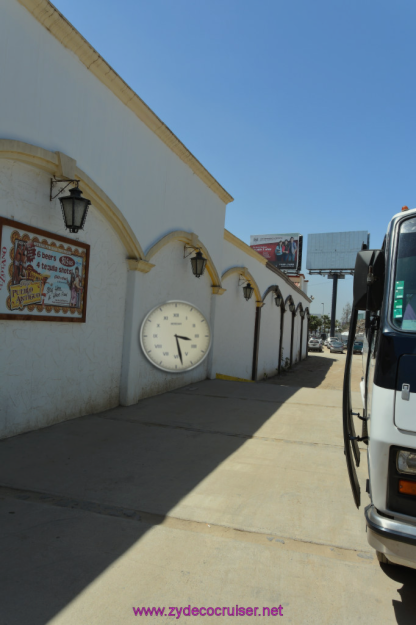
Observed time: 3.28
